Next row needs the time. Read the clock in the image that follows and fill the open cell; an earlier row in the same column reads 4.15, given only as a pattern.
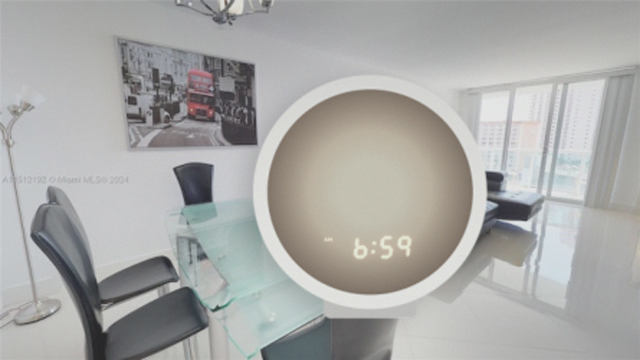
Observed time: 6.59
